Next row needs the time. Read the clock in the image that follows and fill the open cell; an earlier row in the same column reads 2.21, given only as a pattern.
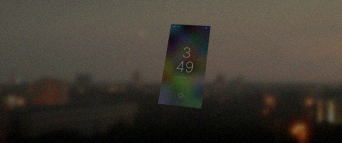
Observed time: 3.49
